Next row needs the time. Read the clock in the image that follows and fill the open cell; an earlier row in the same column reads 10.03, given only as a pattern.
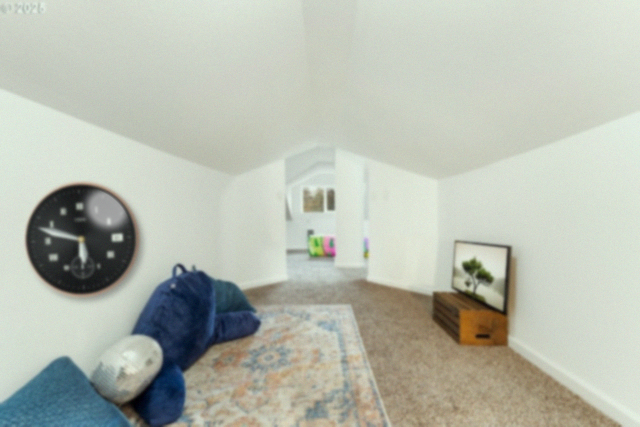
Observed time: 5.48
